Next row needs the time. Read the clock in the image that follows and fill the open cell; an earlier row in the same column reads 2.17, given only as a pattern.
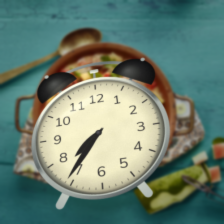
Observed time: 7.36
